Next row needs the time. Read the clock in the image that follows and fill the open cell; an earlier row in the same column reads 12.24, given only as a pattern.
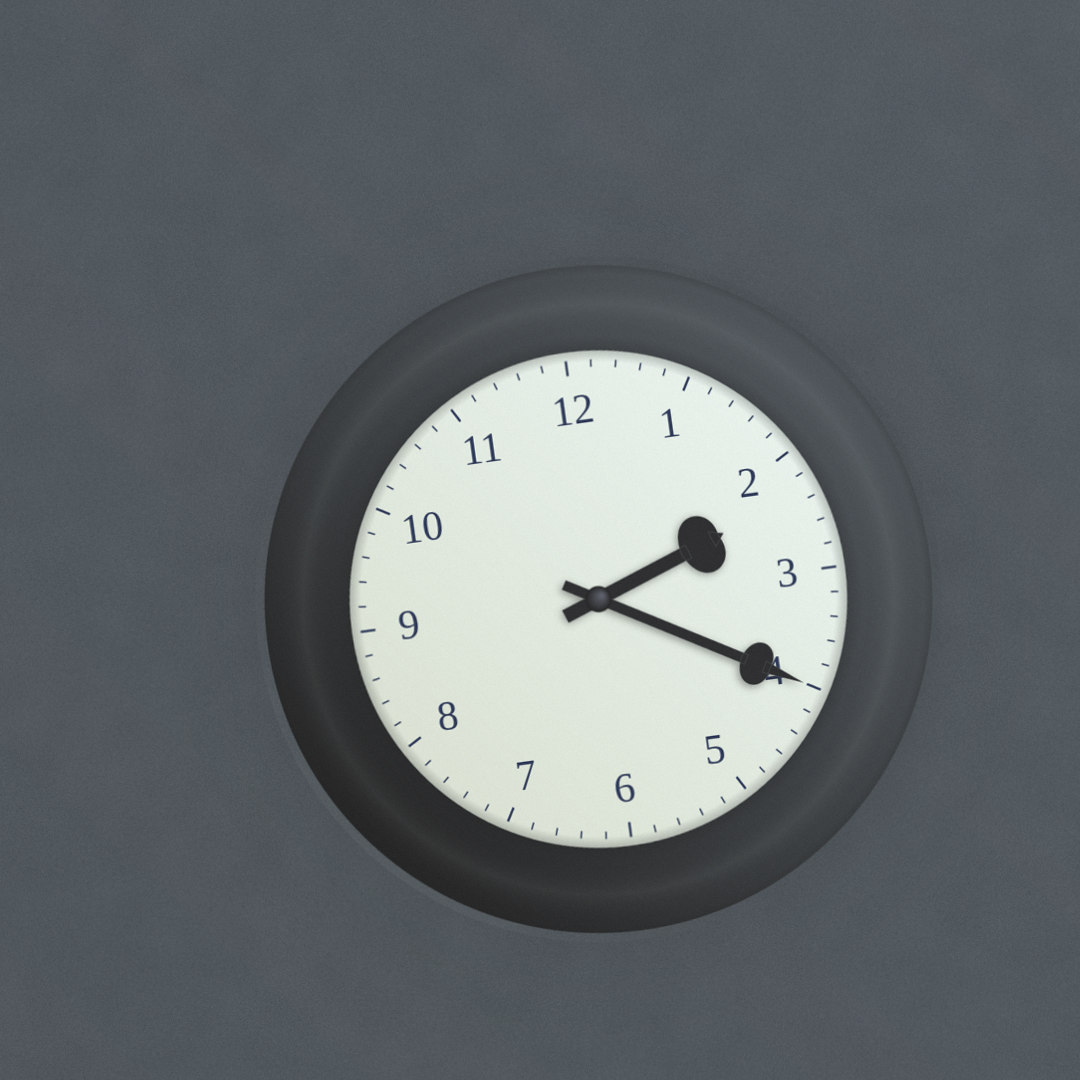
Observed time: 2.20
